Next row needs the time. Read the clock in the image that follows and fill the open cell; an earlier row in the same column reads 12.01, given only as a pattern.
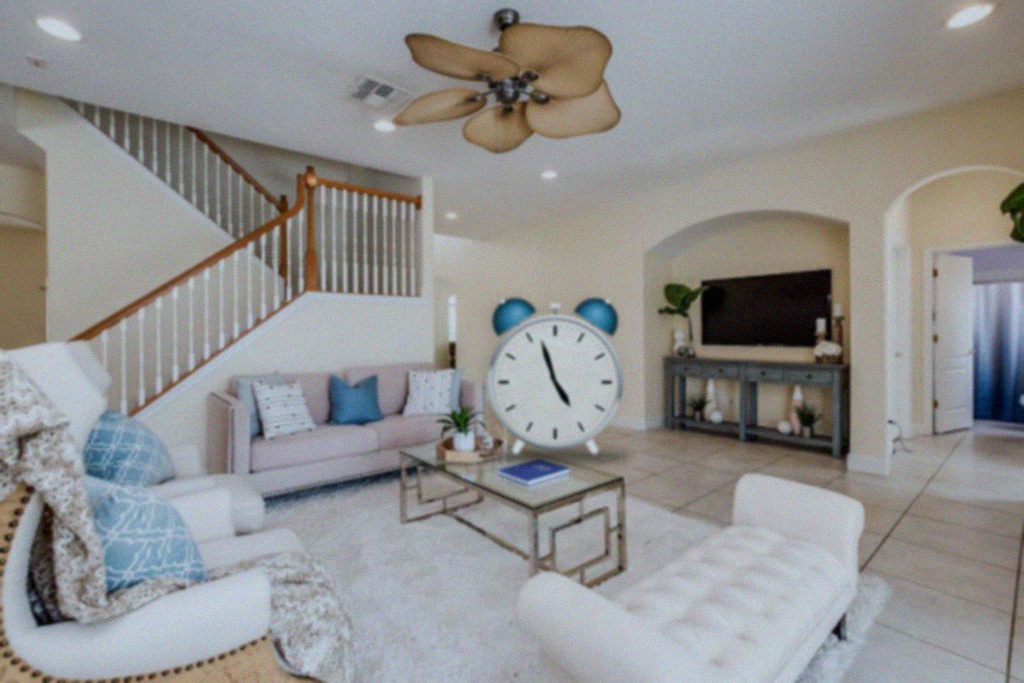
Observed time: 4.57
